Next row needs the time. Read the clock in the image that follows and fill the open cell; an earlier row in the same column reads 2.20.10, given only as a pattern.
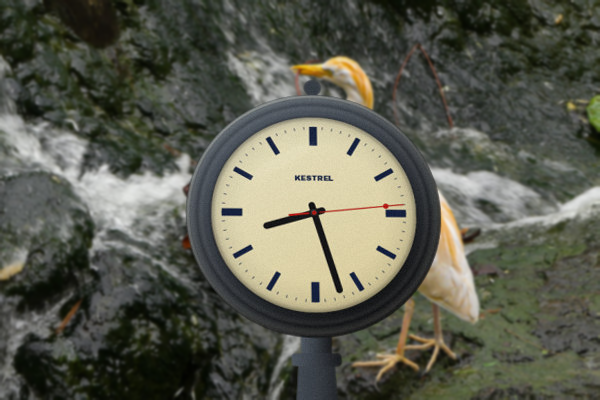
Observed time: 8.27.14
